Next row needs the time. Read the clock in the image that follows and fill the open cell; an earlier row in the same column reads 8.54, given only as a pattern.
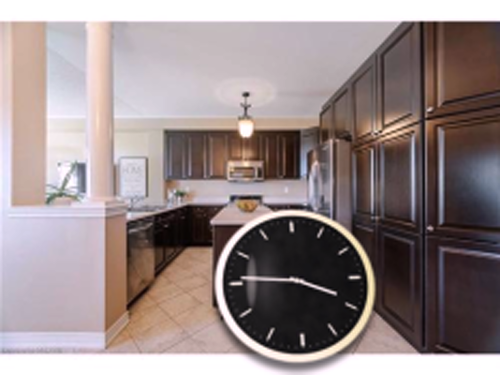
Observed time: 3.46
